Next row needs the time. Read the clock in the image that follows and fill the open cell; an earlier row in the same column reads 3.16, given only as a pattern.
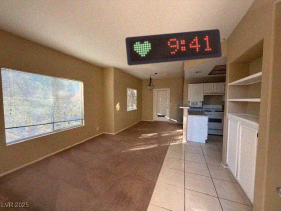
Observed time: 9.41
